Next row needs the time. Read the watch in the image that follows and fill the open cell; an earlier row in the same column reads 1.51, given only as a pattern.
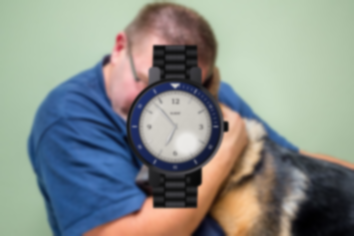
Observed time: 6.53
